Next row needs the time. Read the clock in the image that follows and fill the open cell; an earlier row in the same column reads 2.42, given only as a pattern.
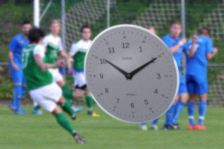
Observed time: 10.10
